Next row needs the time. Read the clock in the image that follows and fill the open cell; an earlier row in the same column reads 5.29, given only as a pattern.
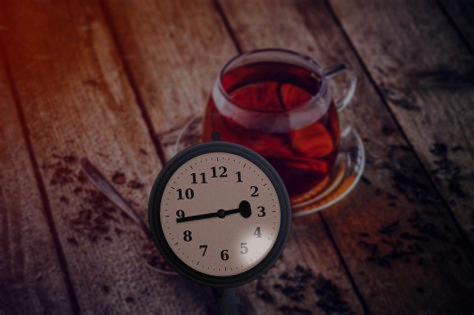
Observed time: 2.44
